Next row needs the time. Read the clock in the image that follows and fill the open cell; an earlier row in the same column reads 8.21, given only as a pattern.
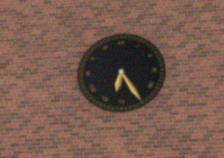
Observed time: 6.25
